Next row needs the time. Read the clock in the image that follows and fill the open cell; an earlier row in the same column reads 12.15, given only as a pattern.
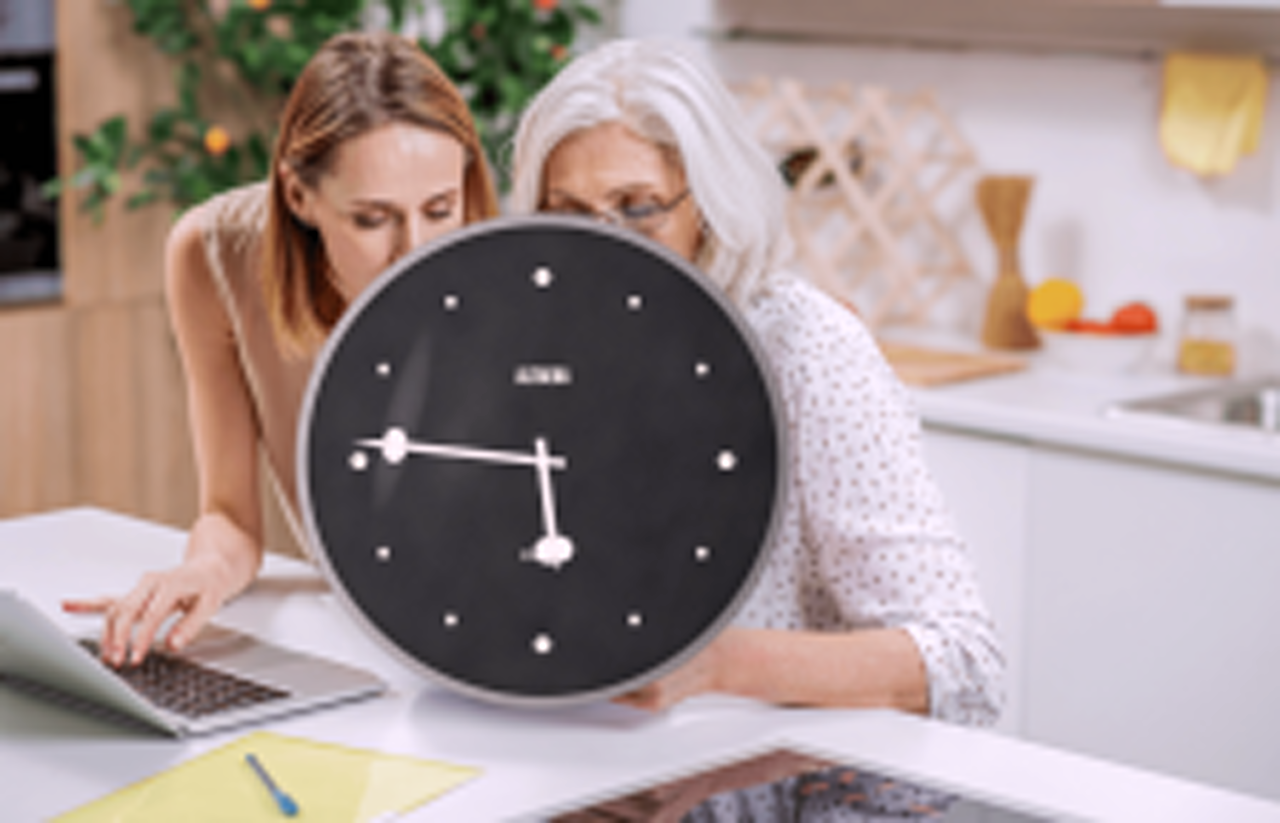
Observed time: 5.46
